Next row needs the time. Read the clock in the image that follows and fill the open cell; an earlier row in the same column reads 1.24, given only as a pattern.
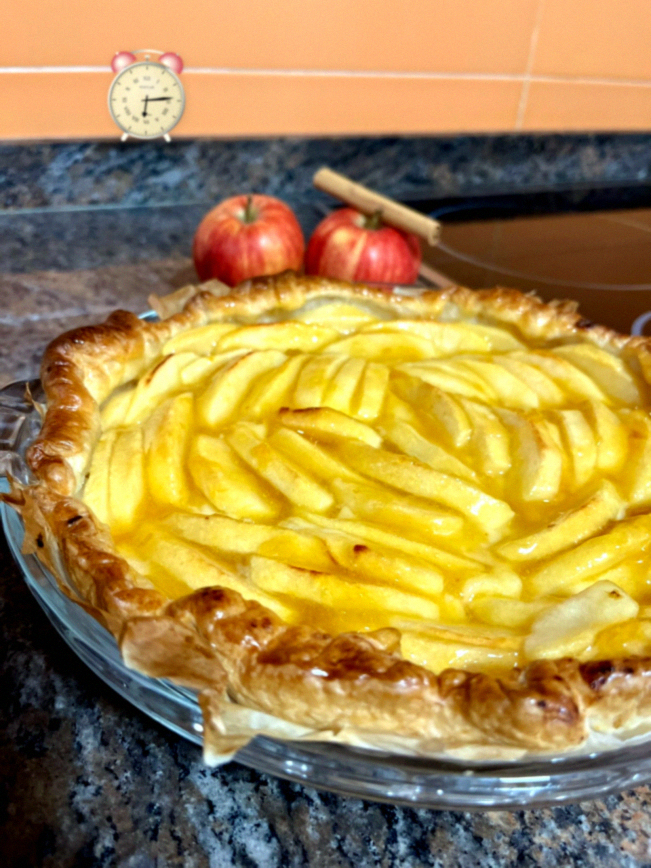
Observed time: 6.14
